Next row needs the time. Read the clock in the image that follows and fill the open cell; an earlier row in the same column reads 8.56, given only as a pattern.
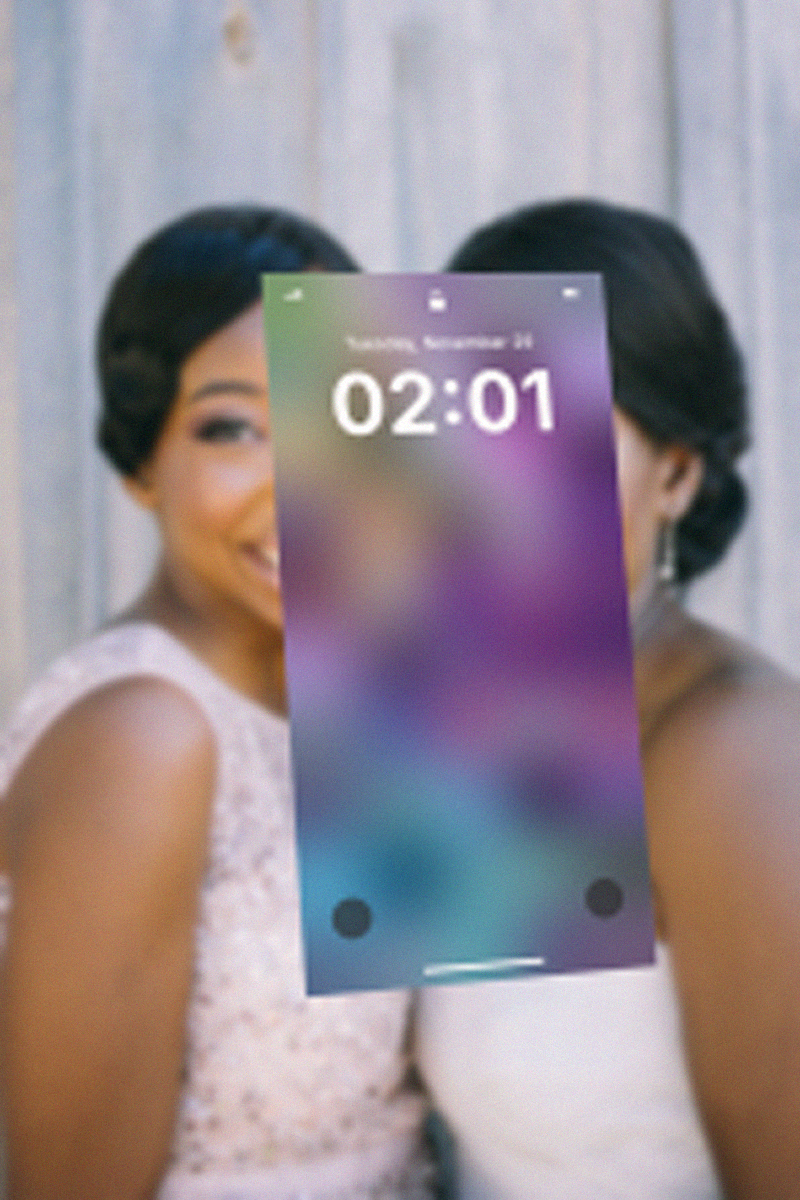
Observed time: 2.01
